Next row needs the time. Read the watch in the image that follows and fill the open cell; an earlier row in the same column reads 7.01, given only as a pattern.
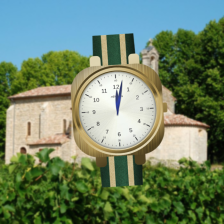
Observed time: 12.02
